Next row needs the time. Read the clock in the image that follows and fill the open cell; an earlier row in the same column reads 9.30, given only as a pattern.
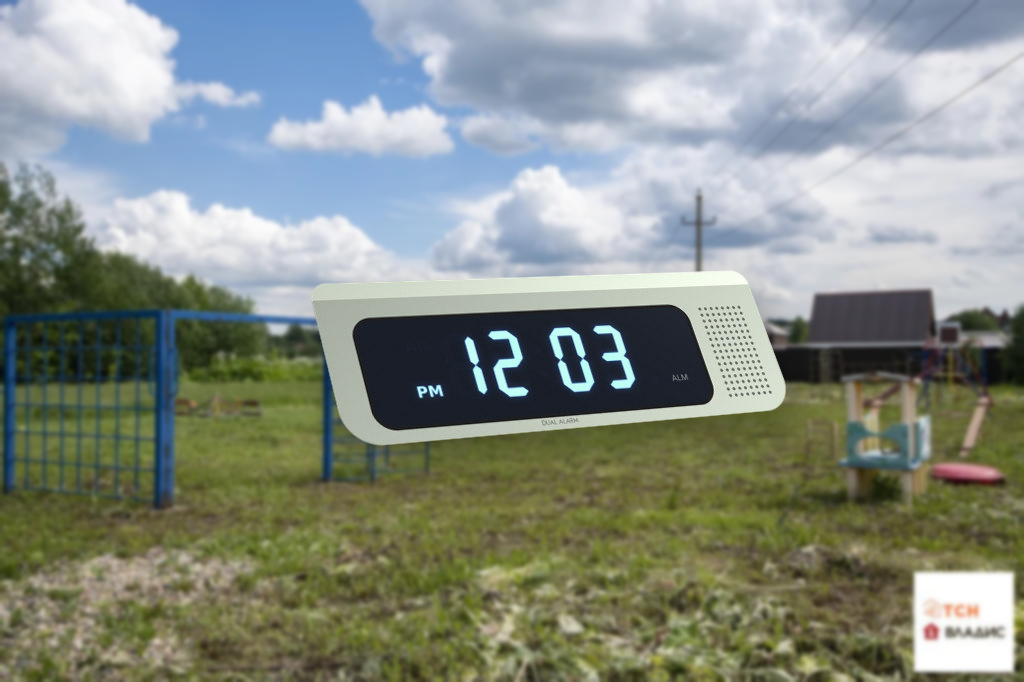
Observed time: 12.03
